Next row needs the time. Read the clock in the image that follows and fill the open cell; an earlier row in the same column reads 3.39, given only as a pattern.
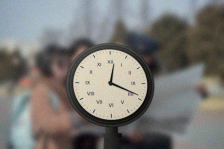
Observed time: 12.19
